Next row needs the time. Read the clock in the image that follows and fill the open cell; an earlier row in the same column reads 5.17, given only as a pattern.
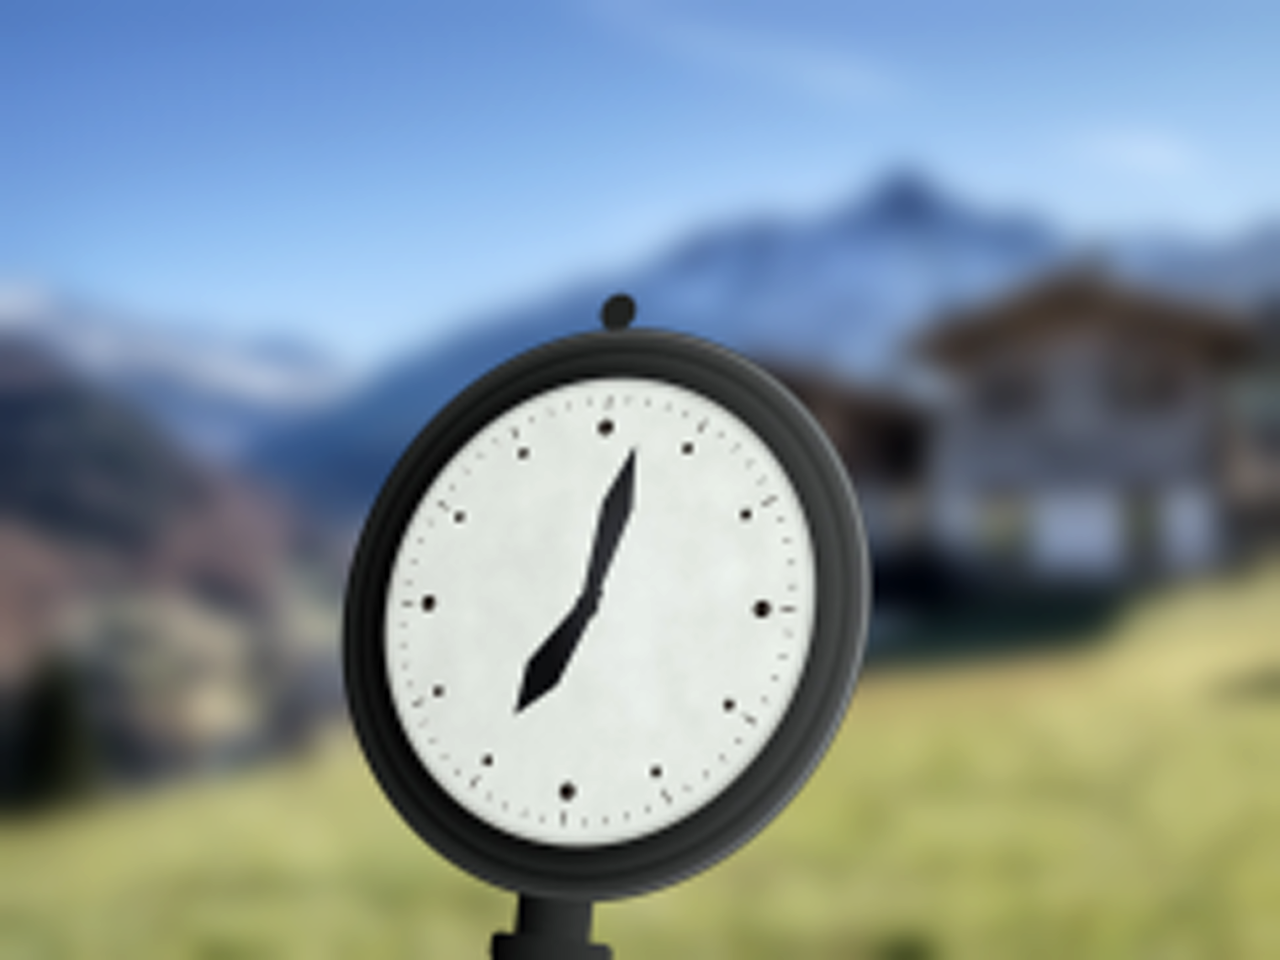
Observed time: 7.02
